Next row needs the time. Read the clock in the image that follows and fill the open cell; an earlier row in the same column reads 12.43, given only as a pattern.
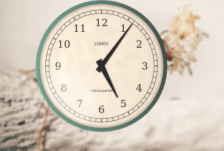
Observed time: 5.06
